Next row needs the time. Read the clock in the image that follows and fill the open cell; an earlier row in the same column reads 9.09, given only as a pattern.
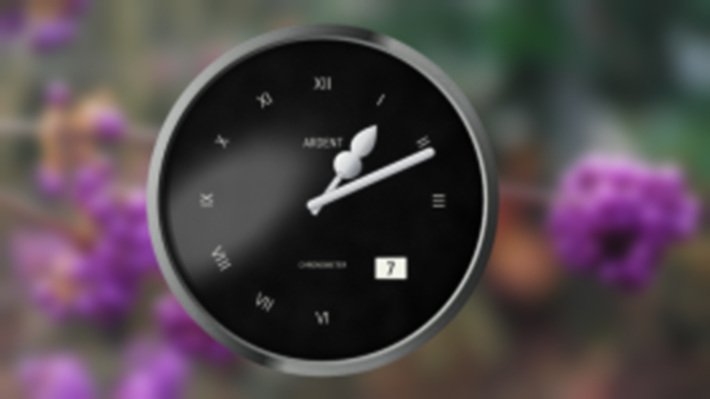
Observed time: 1.11
